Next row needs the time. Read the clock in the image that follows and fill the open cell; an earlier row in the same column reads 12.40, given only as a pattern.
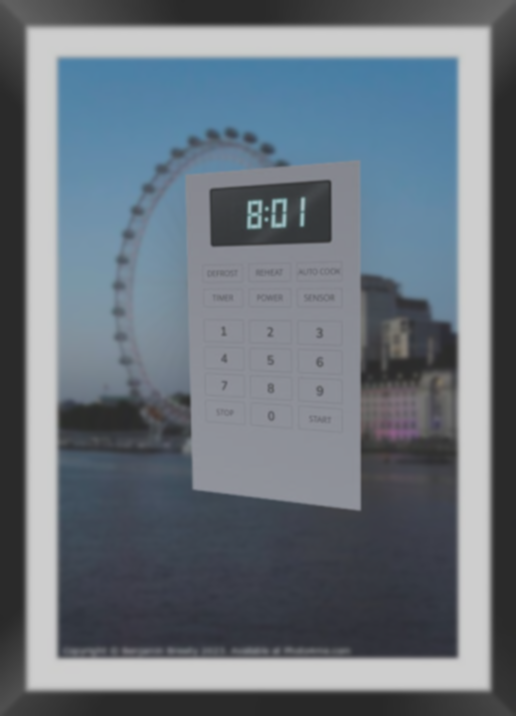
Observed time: 8.01
